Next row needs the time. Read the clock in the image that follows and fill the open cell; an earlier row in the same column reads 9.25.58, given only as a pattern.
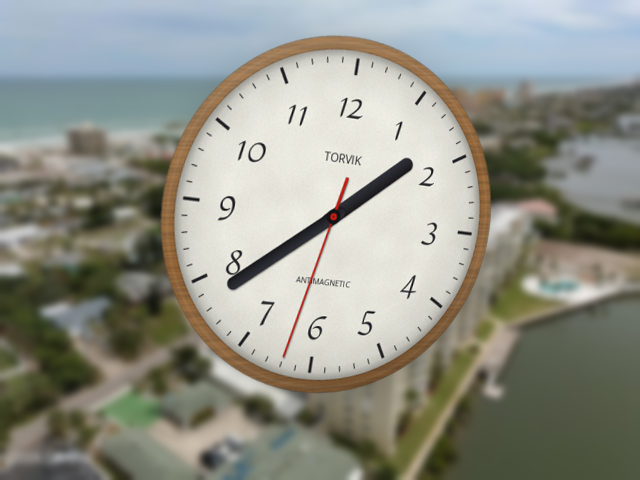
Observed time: 1.38.32
